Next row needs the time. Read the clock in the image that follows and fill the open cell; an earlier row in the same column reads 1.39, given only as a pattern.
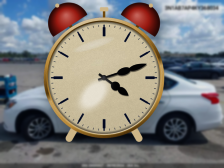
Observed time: 4.12
